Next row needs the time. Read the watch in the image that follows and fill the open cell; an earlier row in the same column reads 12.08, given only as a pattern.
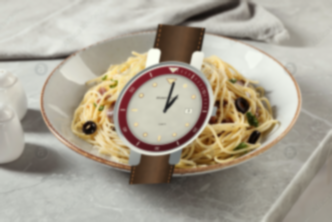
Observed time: 1.01
